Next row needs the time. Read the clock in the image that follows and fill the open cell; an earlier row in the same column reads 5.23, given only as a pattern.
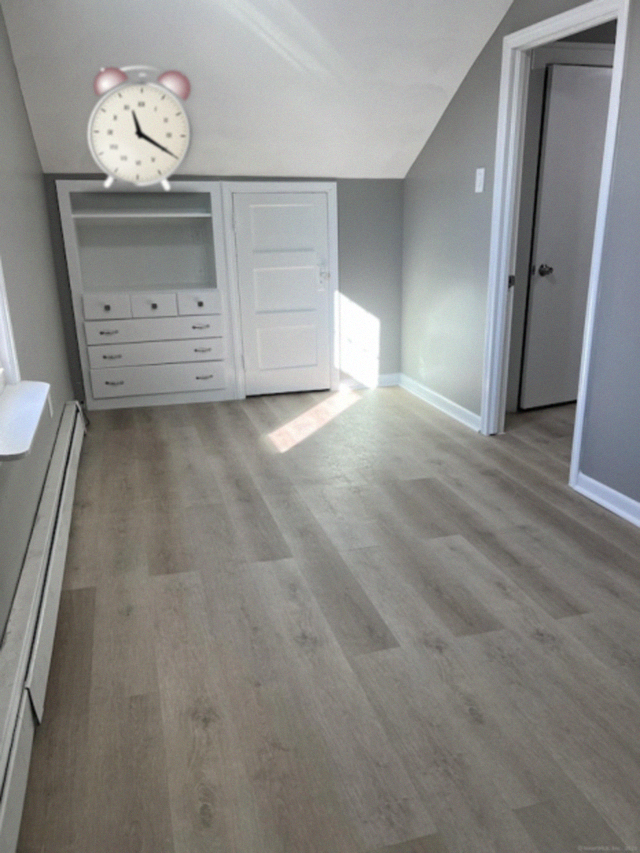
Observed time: 11.20
